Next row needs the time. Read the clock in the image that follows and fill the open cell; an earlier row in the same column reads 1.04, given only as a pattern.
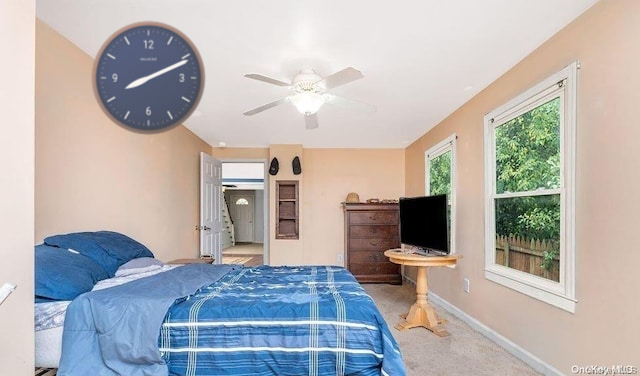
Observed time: 8.11
